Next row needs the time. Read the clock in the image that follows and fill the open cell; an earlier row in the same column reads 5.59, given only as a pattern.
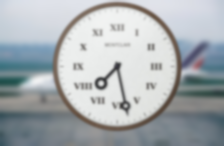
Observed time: 7.28
